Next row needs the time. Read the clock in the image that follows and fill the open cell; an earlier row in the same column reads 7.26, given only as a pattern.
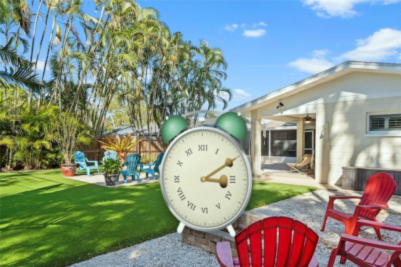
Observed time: 3.10
